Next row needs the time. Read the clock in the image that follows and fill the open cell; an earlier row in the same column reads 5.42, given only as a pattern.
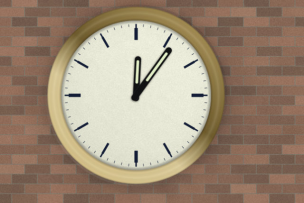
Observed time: 12.06
